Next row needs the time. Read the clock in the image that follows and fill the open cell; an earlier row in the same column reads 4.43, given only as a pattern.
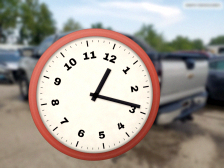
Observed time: 12.14
